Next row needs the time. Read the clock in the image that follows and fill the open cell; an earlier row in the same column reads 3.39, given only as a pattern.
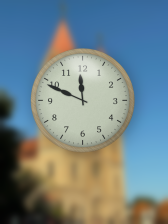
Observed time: 11.49
